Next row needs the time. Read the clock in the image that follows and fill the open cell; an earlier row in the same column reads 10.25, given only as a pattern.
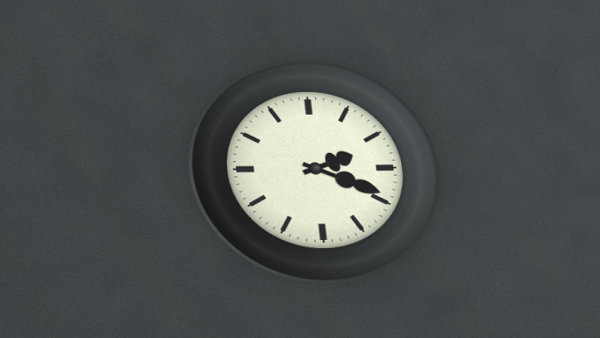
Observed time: 2.19
